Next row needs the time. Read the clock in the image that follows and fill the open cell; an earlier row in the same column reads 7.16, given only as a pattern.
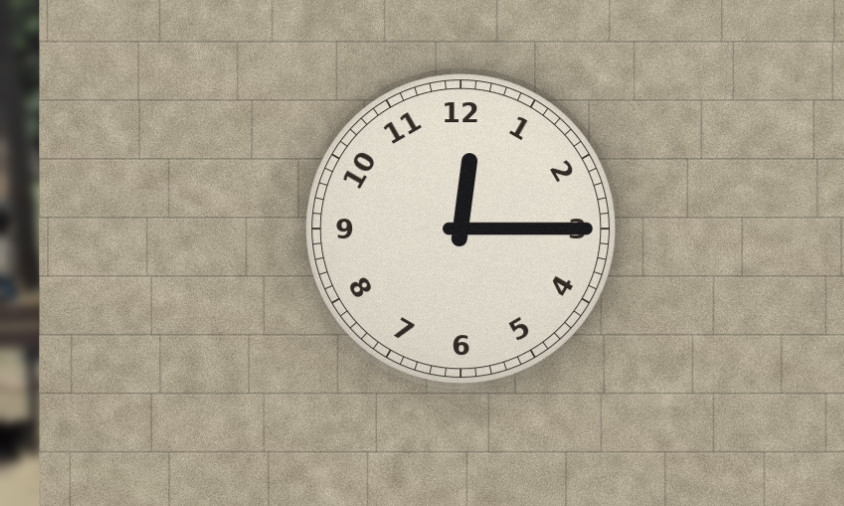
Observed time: 12.15
